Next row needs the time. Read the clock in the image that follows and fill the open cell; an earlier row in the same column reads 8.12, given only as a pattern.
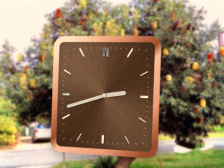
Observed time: 2.42
